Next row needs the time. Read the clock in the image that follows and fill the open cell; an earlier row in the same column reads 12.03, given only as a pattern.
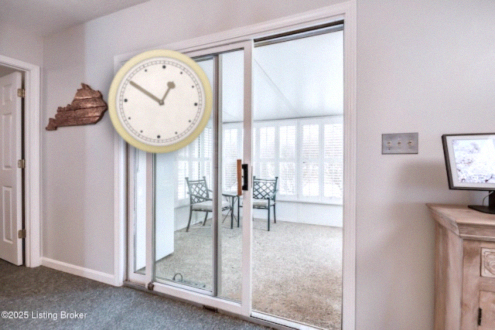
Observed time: 12.50
